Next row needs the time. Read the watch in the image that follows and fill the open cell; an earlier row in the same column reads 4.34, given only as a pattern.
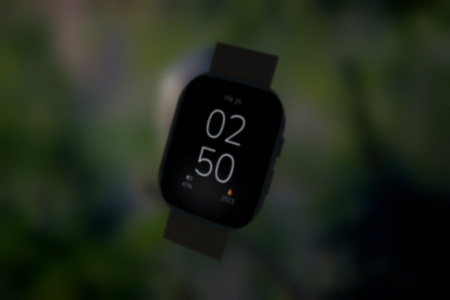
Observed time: 2.50
